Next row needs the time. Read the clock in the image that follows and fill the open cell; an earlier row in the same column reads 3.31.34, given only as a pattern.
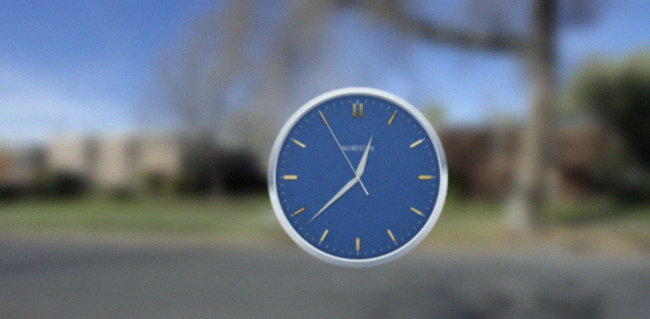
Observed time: 12.37.55
